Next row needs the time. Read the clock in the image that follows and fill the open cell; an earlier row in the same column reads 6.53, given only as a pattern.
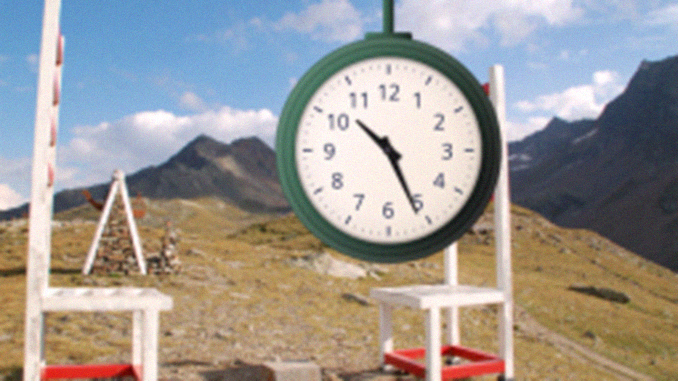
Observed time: 10.26
